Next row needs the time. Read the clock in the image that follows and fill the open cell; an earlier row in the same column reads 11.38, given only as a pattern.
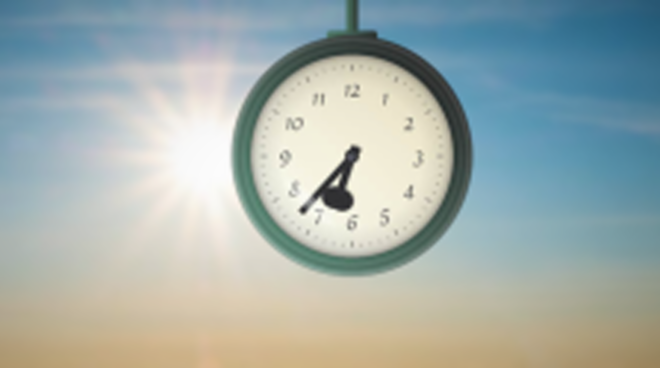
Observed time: 6.37
